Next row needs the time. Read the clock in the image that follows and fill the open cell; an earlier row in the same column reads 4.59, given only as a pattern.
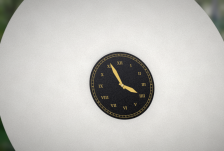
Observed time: 3.56
